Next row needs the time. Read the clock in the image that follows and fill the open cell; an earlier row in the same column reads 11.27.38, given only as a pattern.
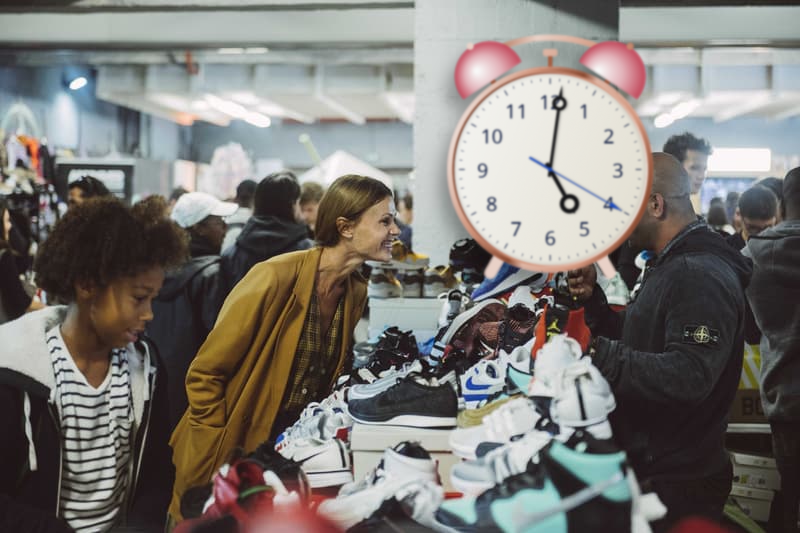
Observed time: 5.01.20
